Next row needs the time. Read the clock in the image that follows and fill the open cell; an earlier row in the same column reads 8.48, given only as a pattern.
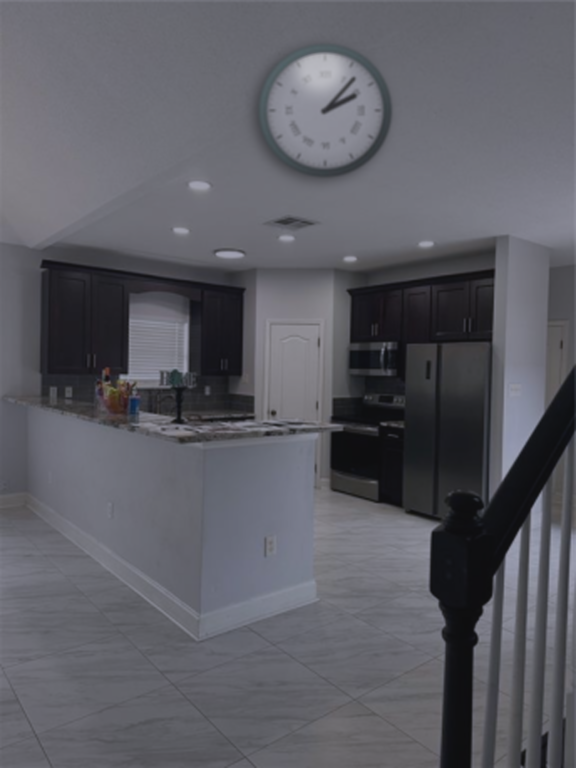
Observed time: 2.07
